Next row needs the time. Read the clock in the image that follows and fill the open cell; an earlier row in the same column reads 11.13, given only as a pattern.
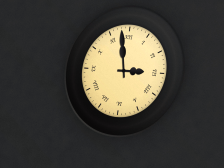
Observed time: 2.58
